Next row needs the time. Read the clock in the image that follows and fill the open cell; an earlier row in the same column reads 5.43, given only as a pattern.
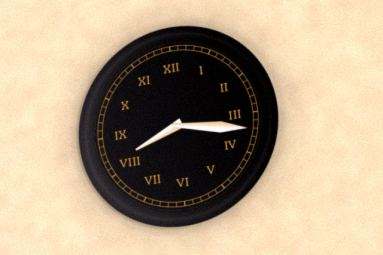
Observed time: 8.17
